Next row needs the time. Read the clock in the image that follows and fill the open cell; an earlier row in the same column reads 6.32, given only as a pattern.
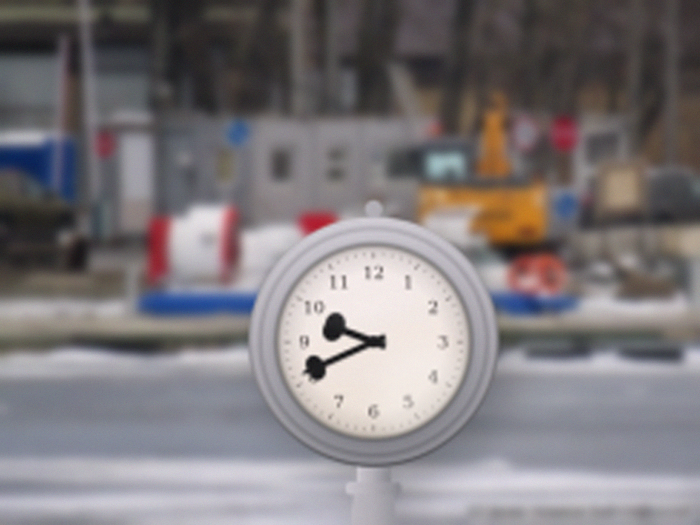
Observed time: 9.41
